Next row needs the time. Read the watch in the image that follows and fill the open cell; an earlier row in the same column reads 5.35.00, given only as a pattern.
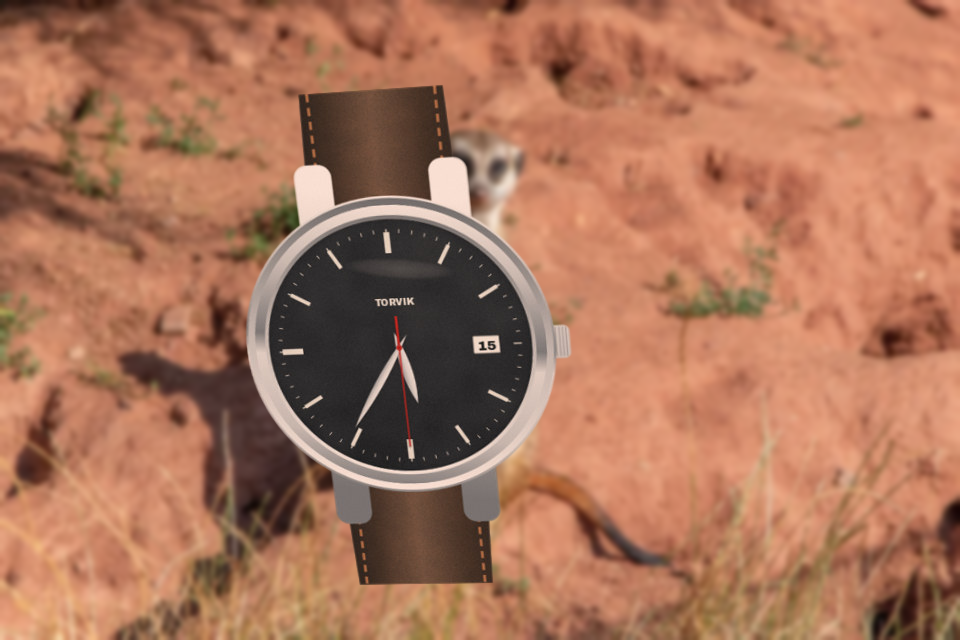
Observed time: 5.35.30
